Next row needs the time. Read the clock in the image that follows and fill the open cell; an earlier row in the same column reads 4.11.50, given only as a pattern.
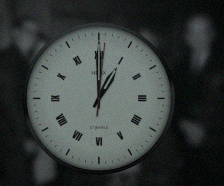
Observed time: 1.00.01
